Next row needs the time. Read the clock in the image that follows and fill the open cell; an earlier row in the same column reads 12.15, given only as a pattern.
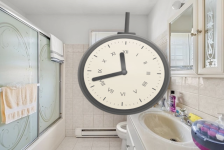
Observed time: 11.42
